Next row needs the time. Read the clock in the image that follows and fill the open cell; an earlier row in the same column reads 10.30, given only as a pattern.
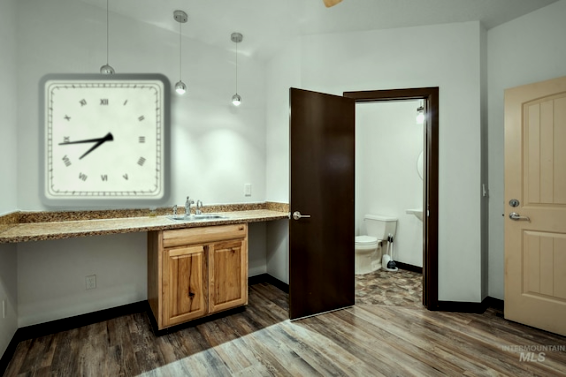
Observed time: 7.44
